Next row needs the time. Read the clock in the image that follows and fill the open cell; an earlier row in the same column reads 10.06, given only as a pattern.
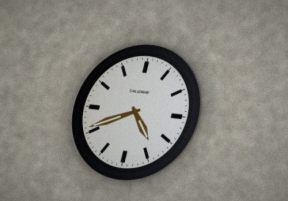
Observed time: 4.41
